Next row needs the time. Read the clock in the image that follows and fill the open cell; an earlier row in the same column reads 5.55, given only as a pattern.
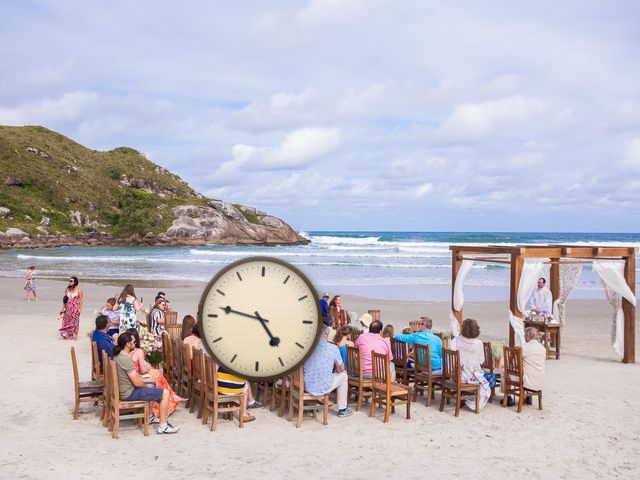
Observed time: 4.47
